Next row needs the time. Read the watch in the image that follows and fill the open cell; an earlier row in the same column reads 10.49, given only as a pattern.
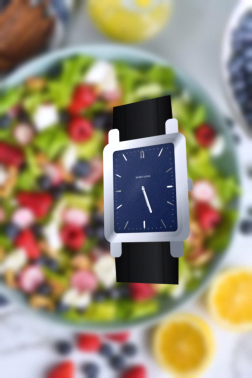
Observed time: 5.27
